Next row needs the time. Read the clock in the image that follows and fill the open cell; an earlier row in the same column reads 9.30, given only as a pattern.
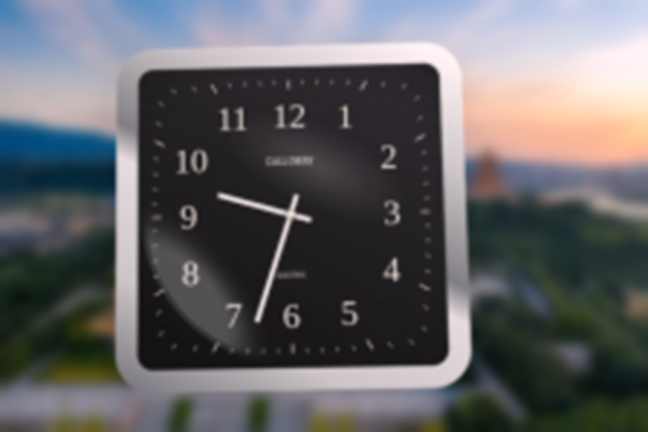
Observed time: 9.33
